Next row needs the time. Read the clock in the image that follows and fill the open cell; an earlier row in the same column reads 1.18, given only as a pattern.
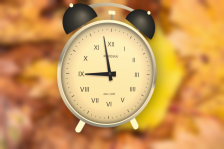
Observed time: 8.58
